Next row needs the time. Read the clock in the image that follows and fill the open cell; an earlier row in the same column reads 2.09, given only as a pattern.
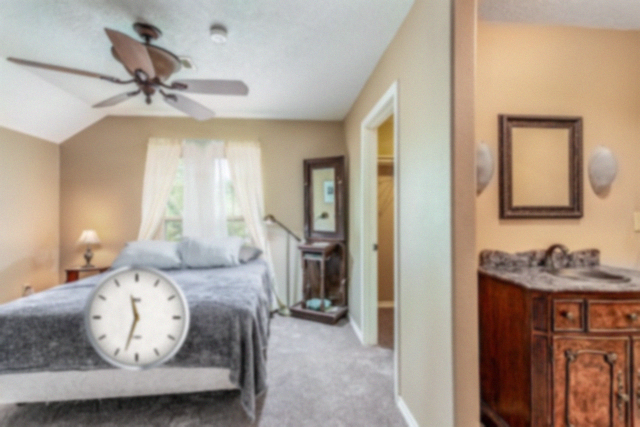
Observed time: 11.33
